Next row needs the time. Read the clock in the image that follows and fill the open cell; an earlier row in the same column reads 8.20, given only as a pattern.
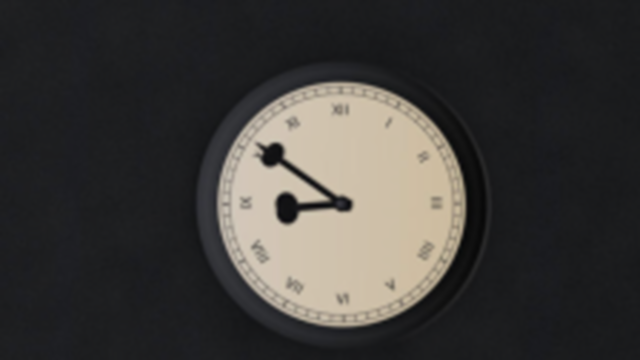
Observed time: 8.51
